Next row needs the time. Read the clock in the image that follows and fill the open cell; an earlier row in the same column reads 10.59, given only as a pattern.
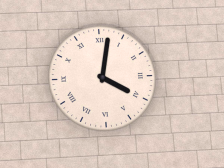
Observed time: 4.02
